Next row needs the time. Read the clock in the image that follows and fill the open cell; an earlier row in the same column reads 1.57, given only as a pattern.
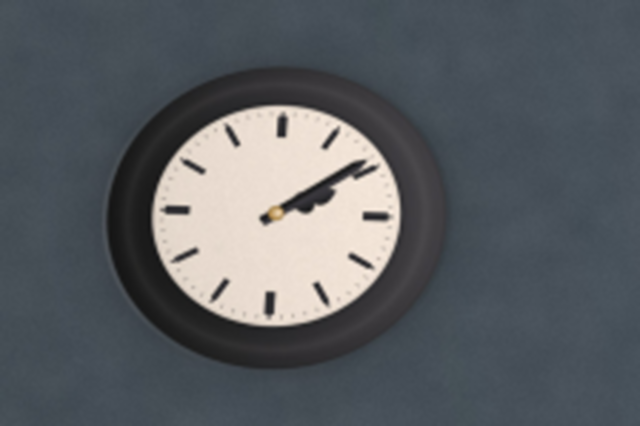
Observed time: 2.09
